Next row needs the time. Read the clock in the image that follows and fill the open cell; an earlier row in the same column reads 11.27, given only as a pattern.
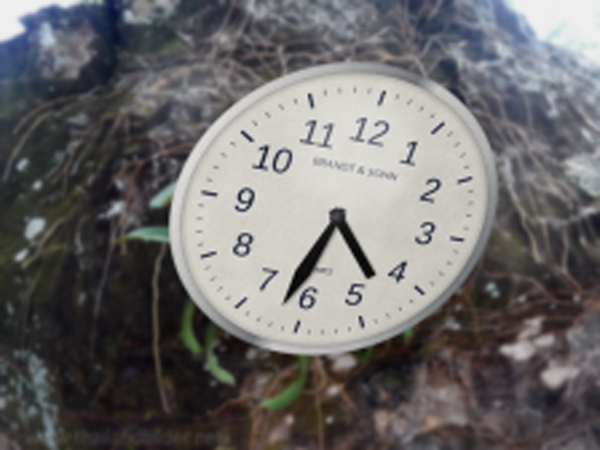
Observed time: 4.32
